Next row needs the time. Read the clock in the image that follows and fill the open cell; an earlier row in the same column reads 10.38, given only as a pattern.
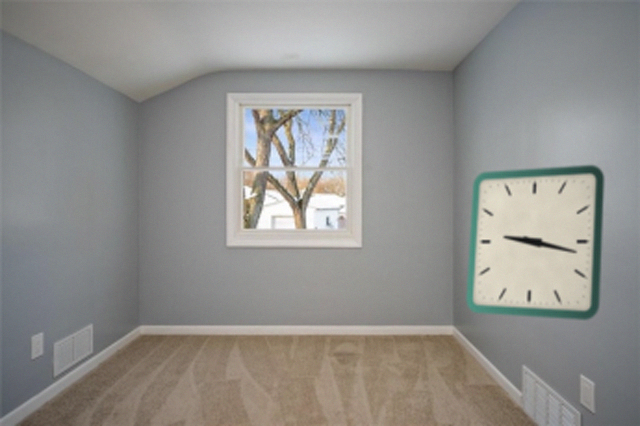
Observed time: 9.17
